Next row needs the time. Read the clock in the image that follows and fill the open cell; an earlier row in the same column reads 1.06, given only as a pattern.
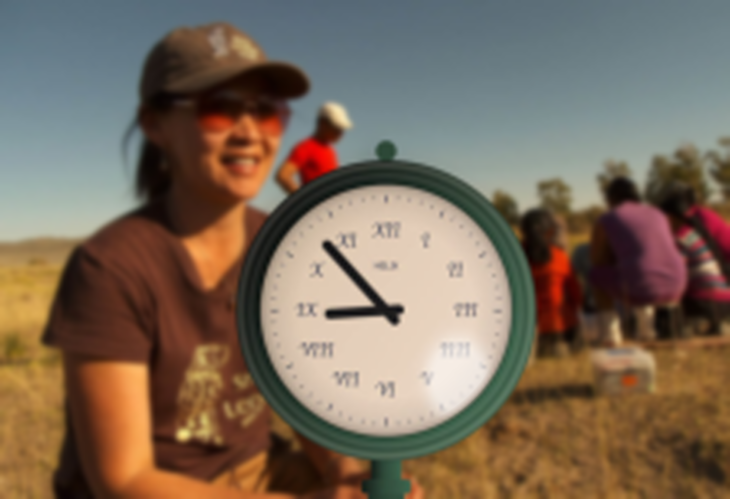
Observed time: 8.53
